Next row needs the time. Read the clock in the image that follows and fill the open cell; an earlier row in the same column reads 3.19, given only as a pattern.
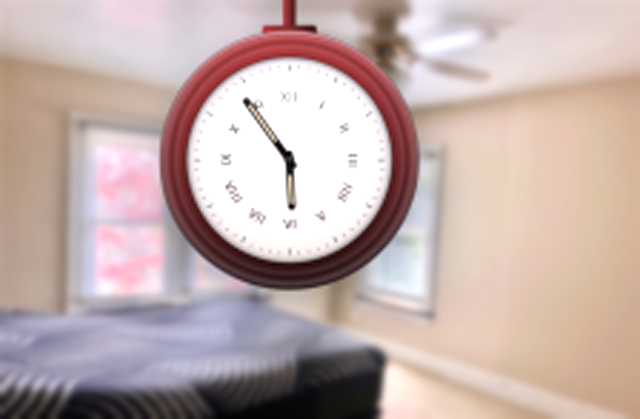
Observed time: 5.54
